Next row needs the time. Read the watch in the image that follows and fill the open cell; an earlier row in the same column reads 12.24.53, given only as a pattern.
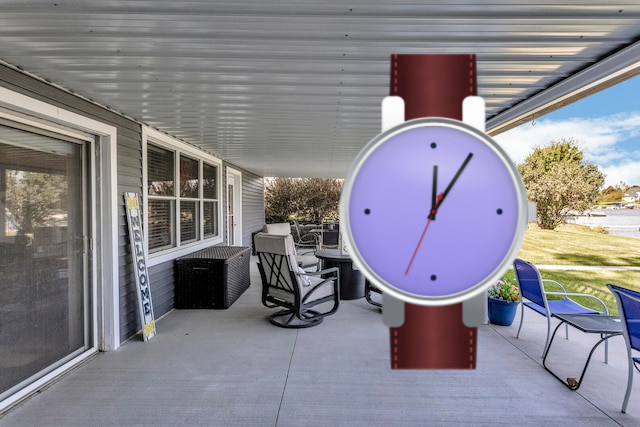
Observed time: 12.05.34
